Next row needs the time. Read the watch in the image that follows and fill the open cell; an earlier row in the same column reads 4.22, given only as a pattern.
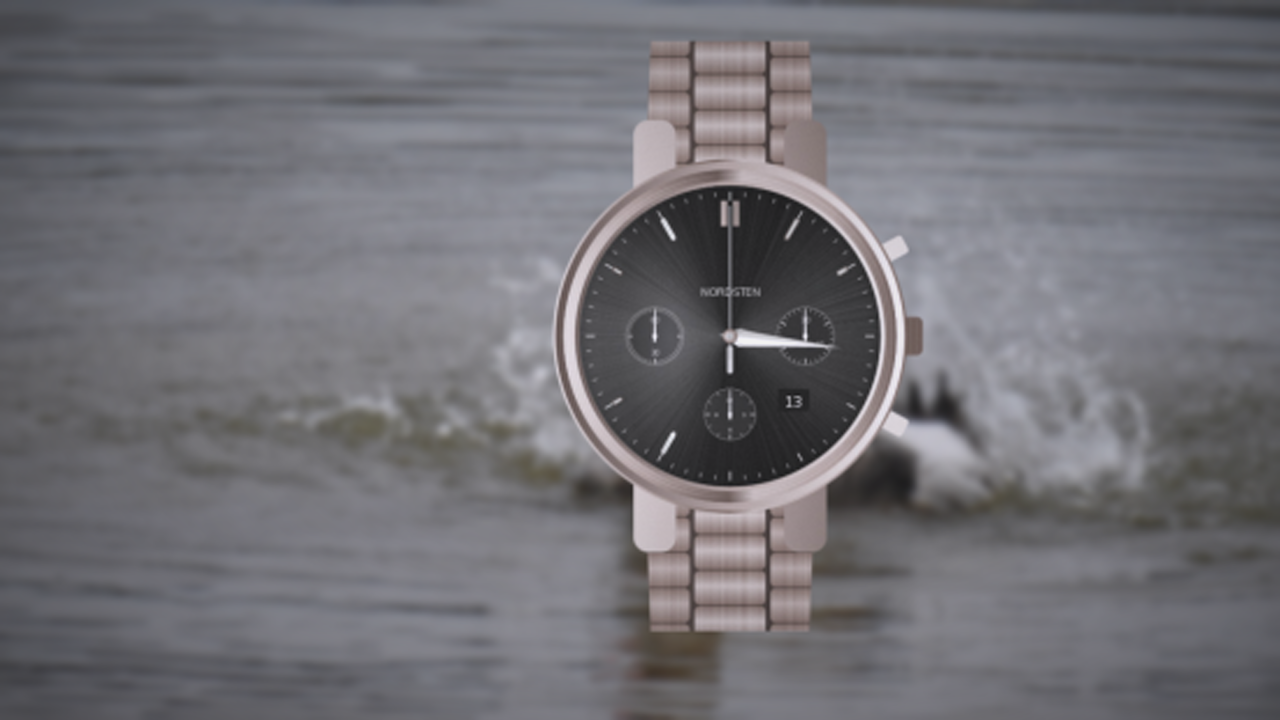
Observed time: 3.16
